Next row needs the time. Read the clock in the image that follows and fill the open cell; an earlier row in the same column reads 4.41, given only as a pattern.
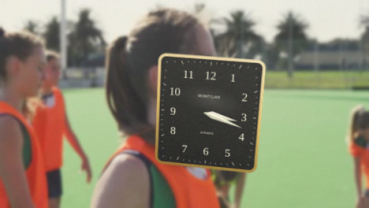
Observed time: 3.18
